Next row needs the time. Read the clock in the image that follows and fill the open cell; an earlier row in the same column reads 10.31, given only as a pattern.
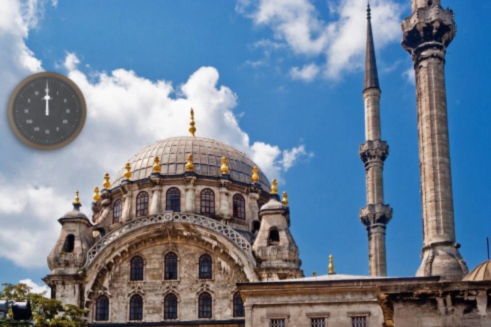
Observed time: 12.00
